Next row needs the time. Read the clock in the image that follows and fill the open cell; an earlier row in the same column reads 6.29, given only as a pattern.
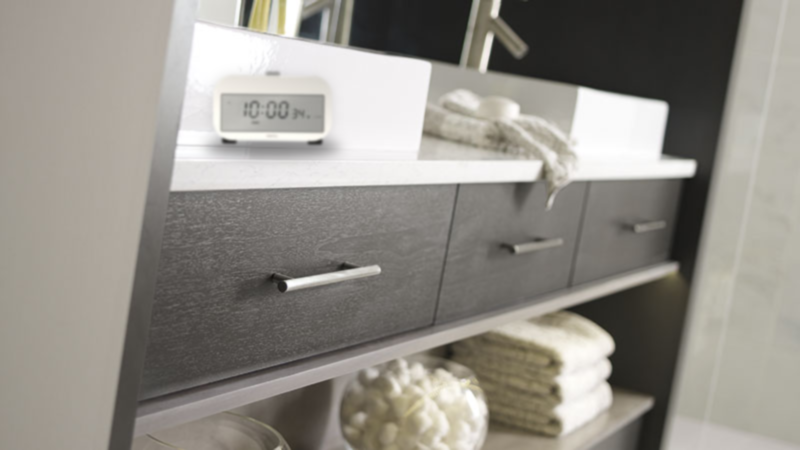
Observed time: 10.00
